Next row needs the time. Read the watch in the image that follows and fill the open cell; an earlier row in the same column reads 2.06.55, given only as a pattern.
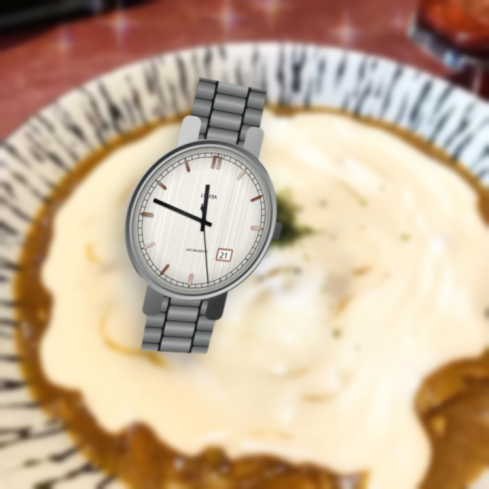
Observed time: 11.47.27
